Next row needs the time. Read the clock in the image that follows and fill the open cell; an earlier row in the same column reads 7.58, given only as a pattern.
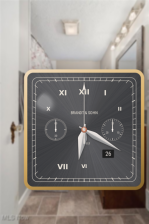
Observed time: 6.20
